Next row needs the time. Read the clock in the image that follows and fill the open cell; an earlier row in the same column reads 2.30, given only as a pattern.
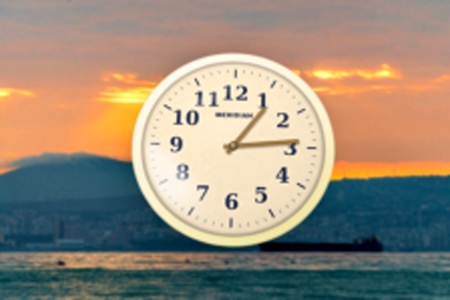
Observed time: 1.14
